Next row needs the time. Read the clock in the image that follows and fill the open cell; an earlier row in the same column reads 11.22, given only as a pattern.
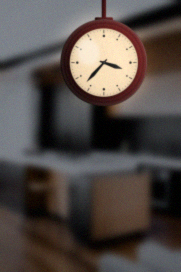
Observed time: 3.37
